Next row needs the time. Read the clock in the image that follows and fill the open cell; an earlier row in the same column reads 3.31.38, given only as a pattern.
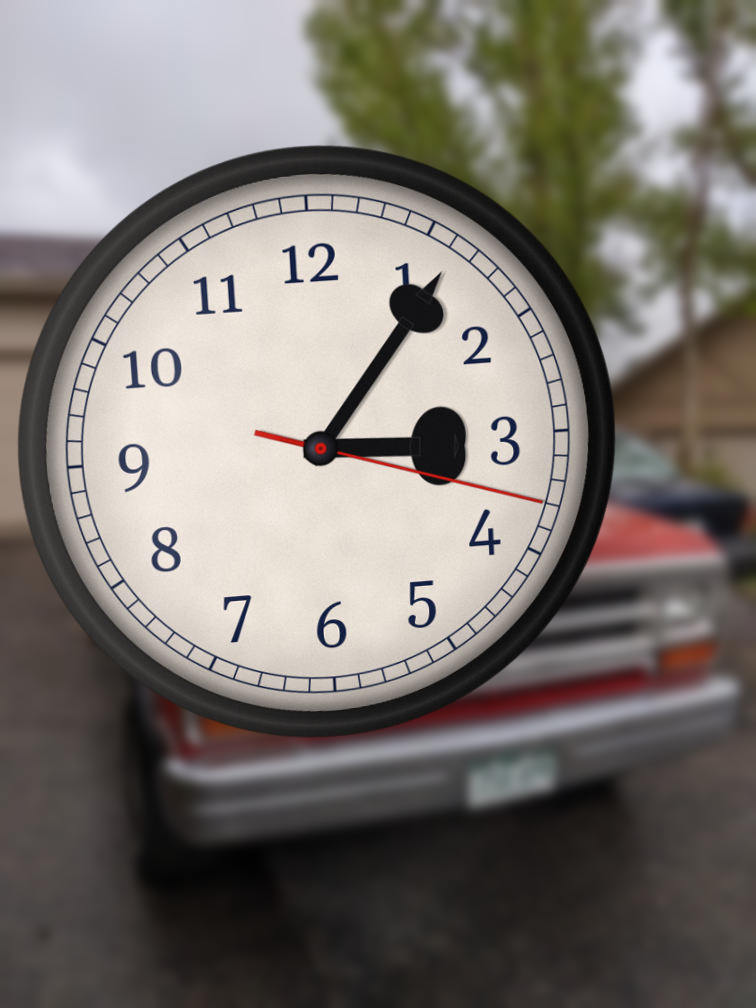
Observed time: 3.06.18
